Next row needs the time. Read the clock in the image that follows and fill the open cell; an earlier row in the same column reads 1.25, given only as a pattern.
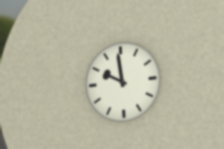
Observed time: 9.59
